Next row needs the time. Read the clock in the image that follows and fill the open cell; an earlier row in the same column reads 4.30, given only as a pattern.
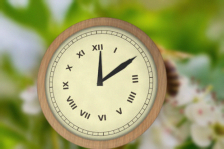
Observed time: 12.10
